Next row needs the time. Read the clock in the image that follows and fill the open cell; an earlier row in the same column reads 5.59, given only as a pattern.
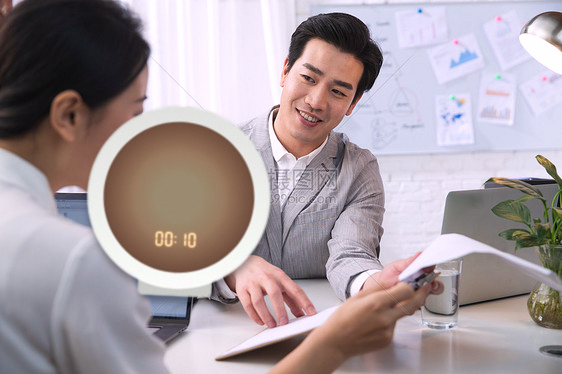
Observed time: 0.10
